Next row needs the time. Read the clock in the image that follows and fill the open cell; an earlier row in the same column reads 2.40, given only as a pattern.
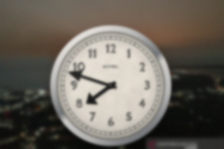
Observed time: 7.48
